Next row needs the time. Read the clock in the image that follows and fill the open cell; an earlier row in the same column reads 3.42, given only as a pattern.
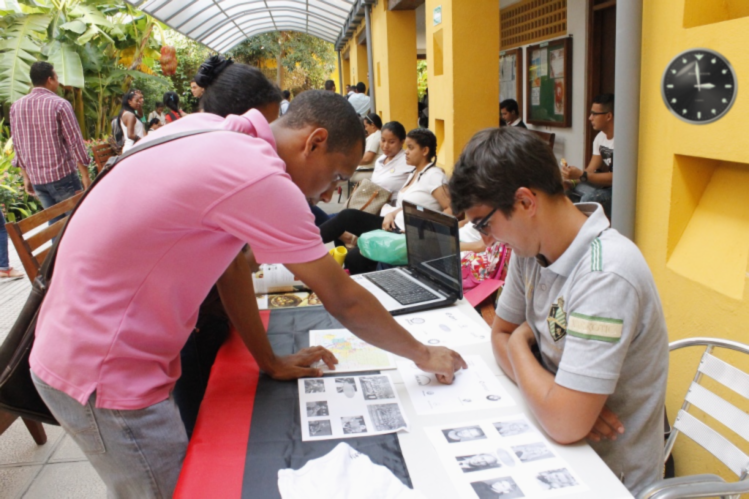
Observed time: 2.59
